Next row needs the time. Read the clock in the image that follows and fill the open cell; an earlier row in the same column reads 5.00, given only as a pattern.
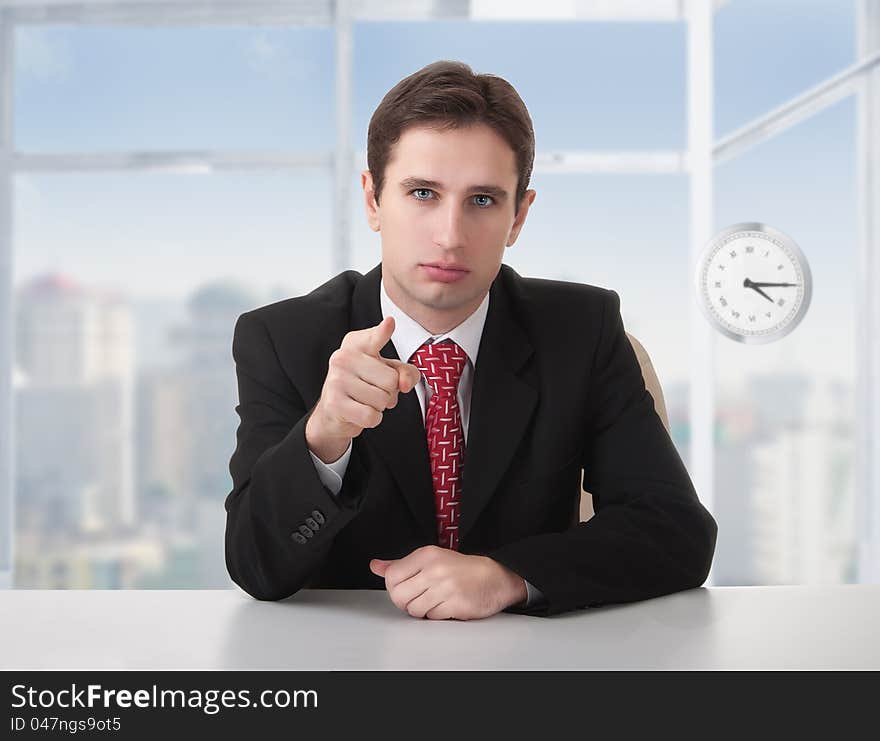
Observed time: 4.15
